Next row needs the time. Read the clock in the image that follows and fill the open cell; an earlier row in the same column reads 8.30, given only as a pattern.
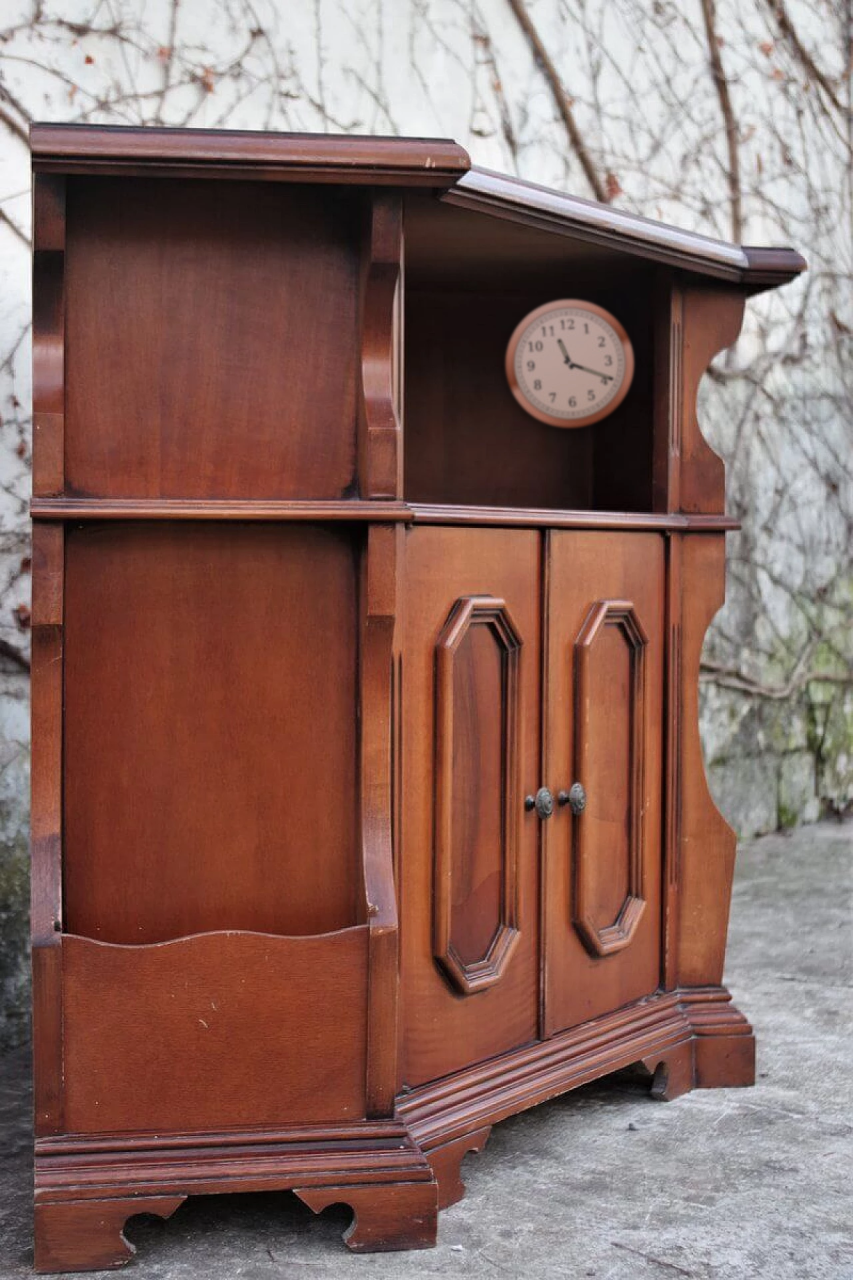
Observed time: 11.19
